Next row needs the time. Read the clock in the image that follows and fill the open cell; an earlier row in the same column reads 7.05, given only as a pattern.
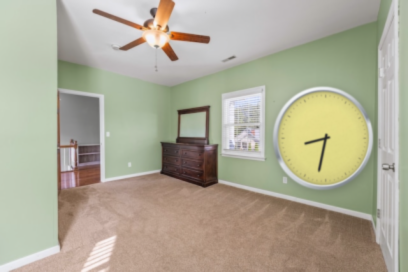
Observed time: 8.32
